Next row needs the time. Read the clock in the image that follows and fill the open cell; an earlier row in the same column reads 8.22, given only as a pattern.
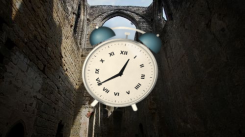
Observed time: 12.39
